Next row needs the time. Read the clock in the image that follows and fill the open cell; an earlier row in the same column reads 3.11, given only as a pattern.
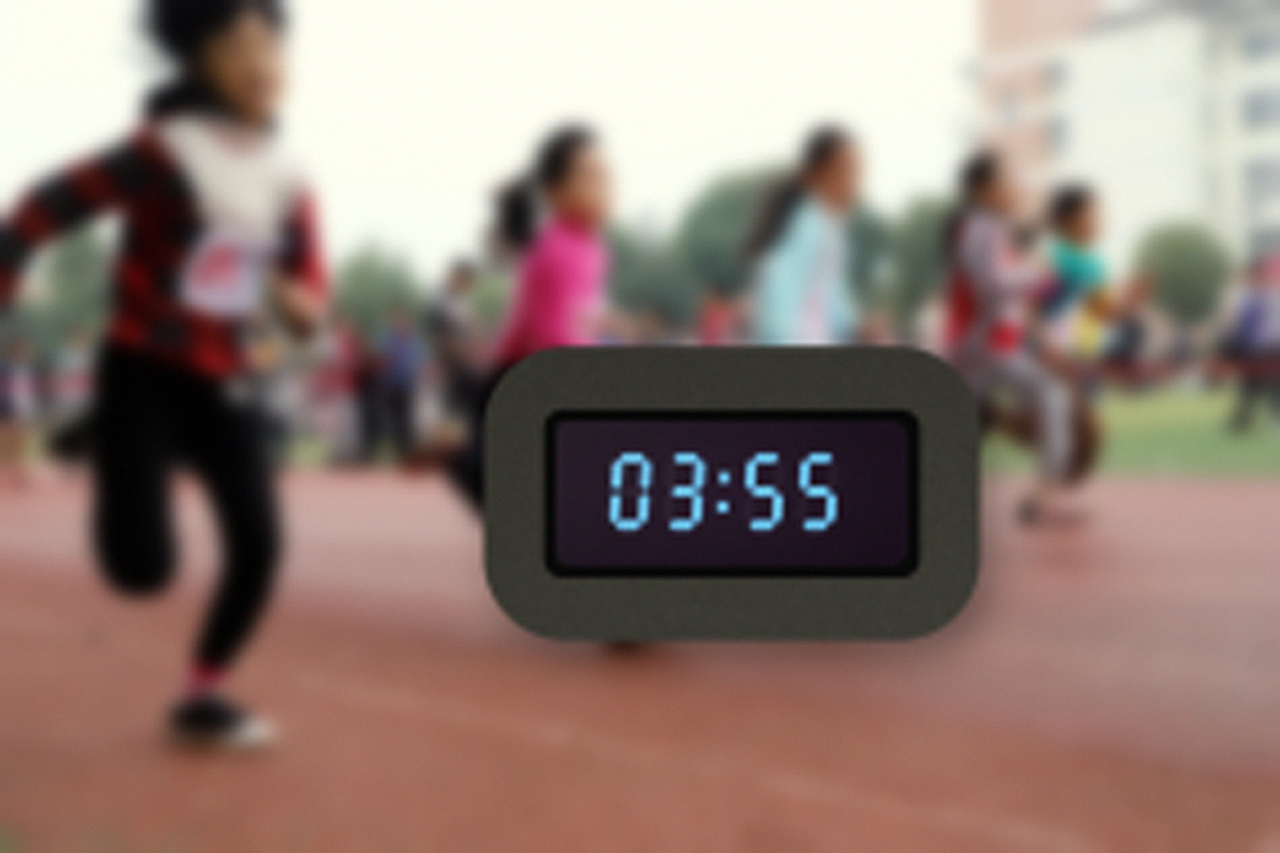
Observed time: 3.55
